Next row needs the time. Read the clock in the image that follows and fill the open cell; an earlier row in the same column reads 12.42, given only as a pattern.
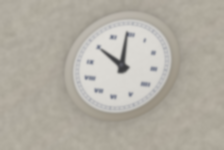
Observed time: 9.59
